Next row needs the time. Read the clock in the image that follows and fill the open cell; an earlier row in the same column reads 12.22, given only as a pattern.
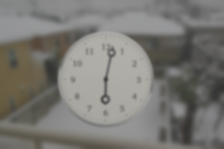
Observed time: 6.02
